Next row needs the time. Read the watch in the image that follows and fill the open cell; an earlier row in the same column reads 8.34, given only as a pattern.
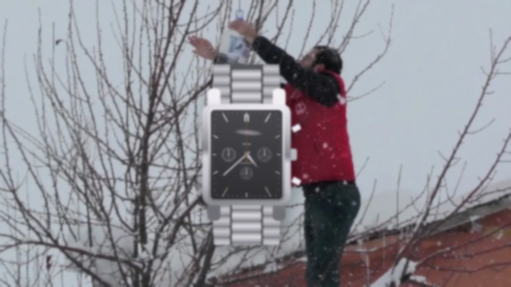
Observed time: 4.38
